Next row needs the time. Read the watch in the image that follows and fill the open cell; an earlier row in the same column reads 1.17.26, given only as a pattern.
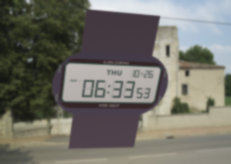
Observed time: 6.33.53
